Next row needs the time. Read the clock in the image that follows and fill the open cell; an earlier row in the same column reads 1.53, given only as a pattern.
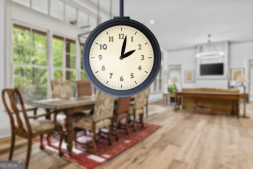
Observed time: 2.02
